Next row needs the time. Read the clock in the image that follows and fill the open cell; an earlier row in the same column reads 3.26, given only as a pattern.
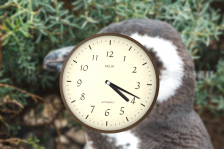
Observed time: 4.19
